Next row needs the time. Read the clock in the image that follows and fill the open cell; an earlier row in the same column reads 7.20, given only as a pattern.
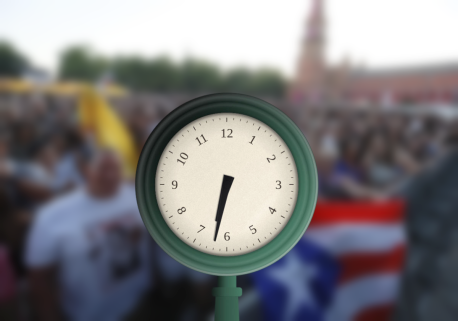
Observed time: 6.32
